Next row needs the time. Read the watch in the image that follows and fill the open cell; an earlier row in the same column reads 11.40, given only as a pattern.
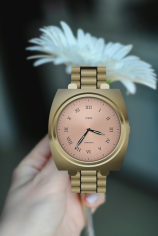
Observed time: 3.36
